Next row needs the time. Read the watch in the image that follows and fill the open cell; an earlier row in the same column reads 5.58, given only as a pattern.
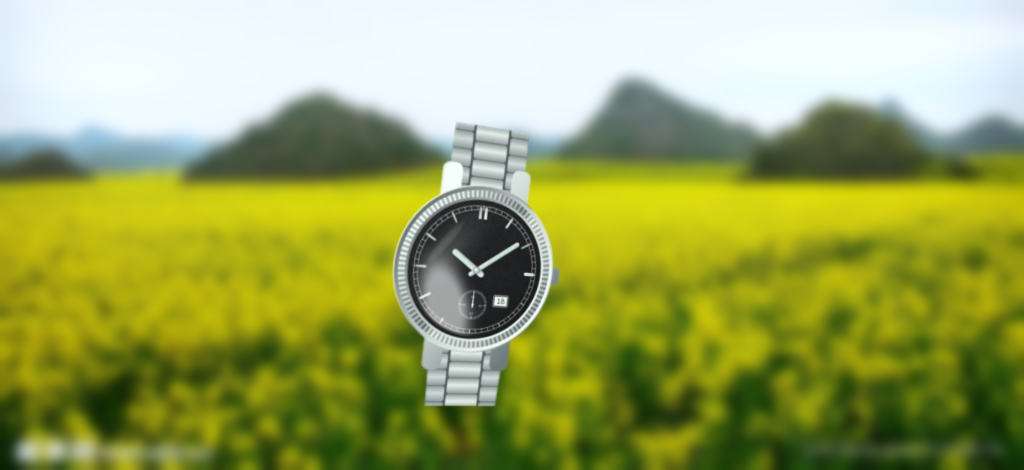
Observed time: 10.09
